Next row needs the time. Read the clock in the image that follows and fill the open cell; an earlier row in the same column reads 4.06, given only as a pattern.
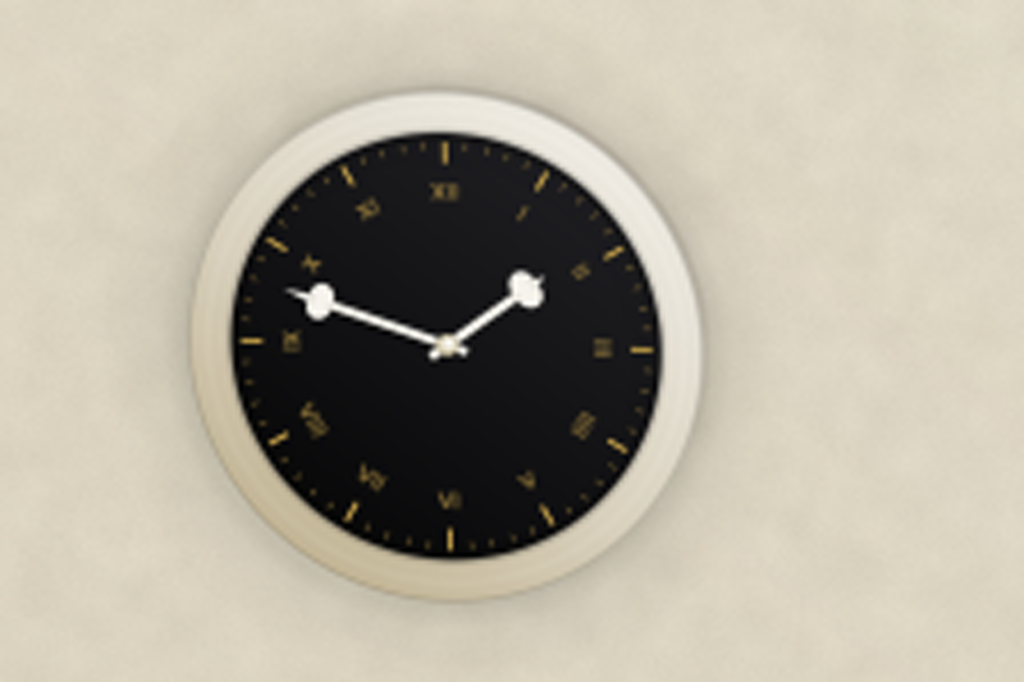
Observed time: 1.48
